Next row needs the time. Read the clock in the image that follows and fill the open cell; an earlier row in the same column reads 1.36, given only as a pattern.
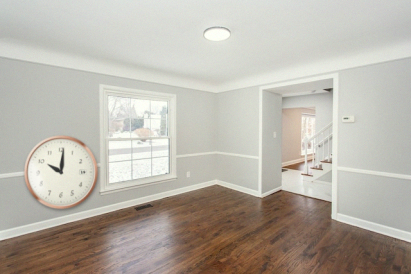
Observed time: 10.01
